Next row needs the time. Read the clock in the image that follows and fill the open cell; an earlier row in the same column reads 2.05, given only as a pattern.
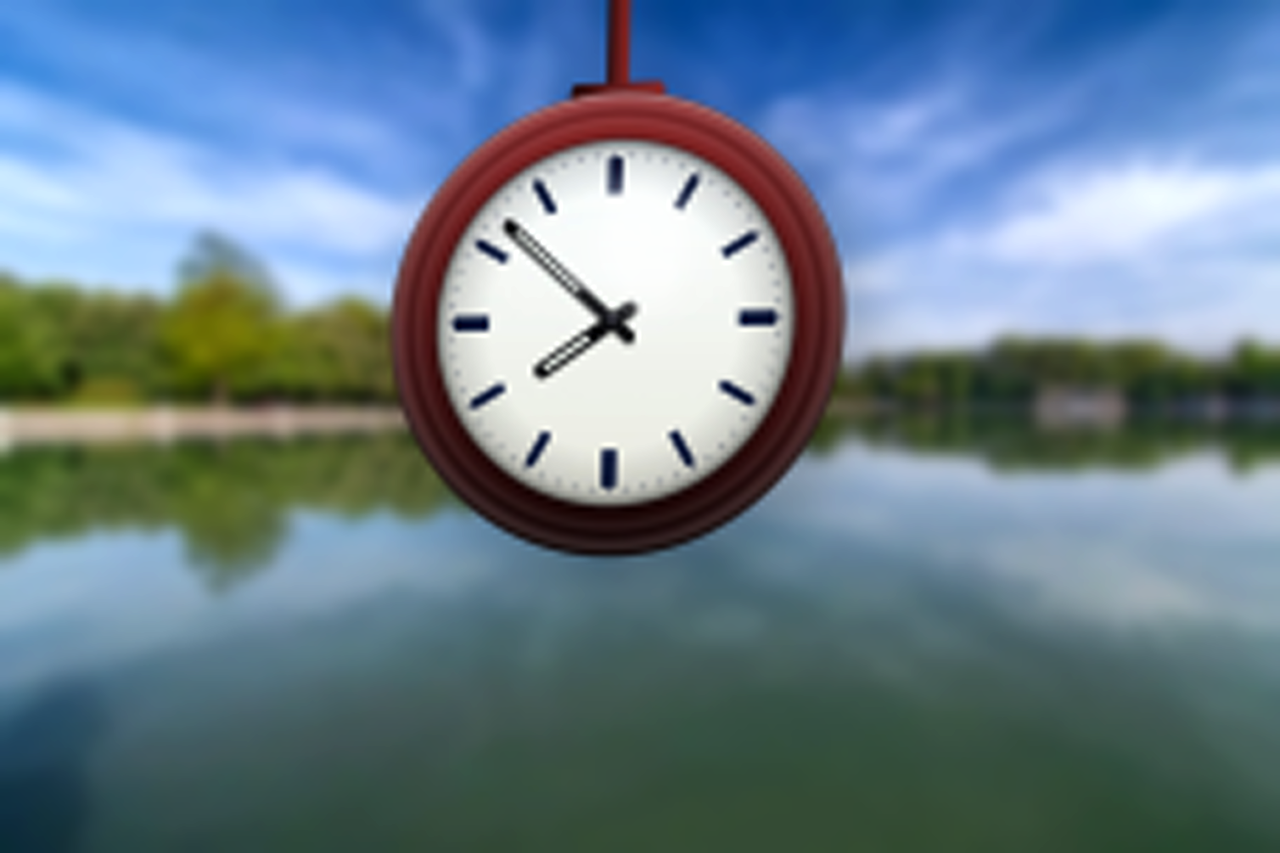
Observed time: 7.52
